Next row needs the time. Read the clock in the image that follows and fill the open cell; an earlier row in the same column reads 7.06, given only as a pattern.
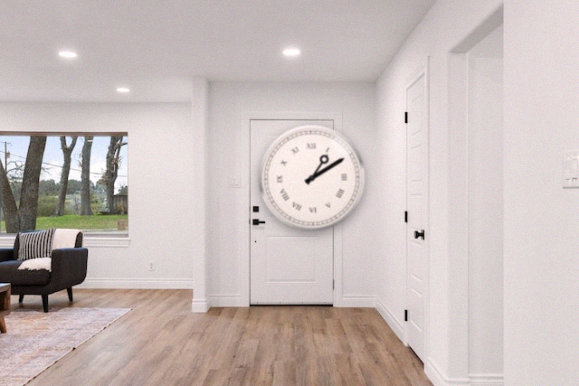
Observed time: 1.10
